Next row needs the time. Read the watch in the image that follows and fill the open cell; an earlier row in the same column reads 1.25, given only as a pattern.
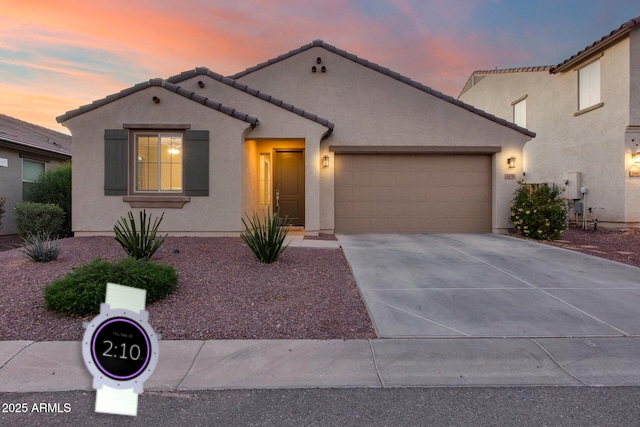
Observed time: 2.10
